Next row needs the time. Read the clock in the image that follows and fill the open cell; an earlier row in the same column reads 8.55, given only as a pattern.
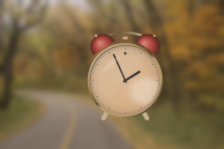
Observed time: 1.56
